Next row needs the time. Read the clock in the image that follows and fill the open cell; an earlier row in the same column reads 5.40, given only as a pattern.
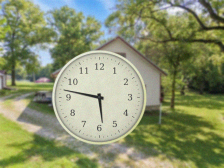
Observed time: 5.47
